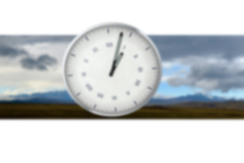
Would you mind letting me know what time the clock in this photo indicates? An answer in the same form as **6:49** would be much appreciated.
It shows **1:03**
